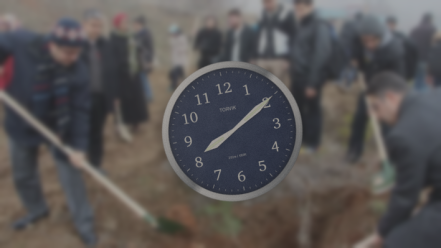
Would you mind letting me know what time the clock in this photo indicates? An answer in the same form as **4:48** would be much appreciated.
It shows **8:10**
